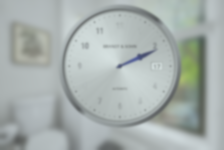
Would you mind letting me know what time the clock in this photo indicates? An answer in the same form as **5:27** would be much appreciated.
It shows **2:11**
